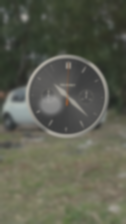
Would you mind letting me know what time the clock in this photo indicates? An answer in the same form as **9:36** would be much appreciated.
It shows **10:22**
